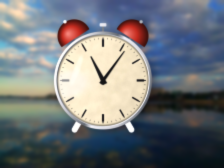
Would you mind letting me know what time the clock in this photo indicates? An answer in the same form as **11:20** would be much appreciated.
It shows **11:06**
